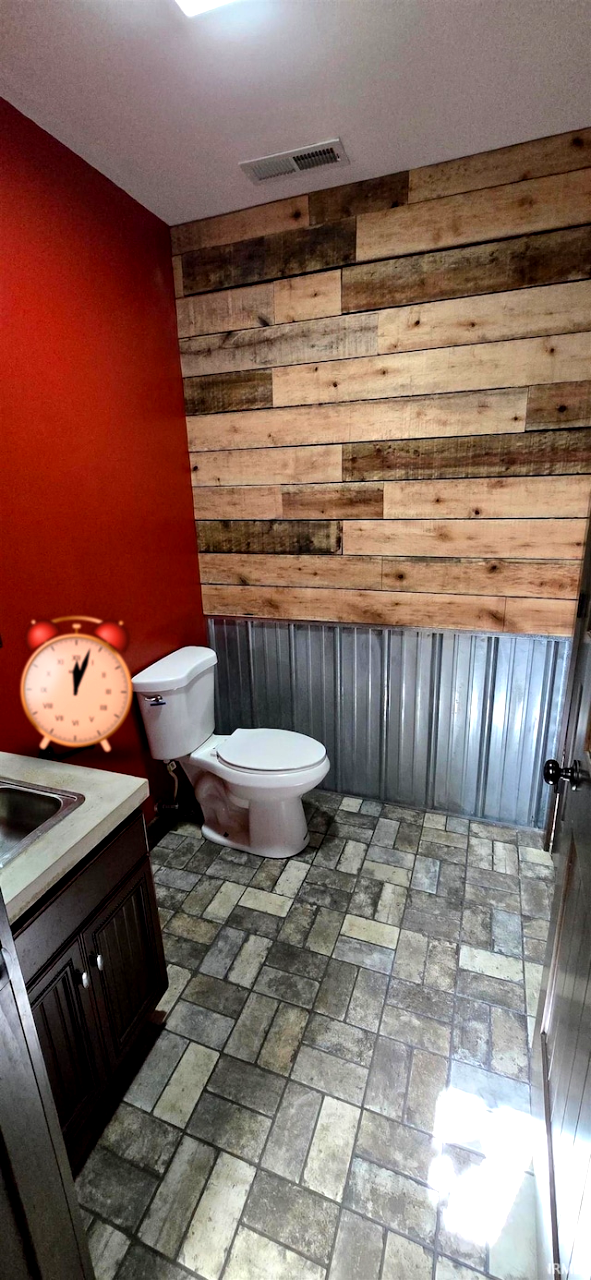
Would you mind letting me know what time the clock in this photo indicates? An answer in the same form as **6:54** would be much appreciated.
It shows **12:03**
